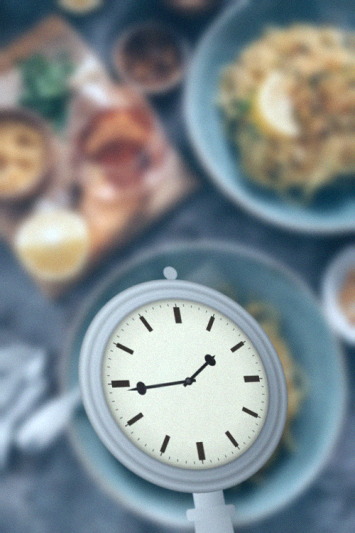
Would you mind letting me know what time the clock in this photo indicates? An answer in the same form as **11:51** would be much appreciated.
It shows **1:44**
